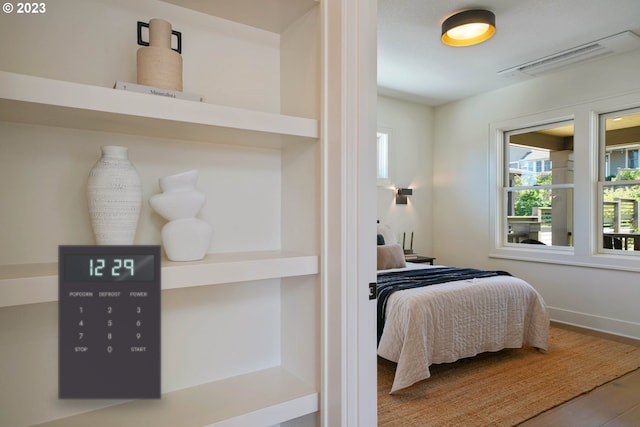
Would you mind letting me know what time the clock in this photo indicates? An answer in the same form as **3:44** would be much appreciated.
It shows **12:29**
